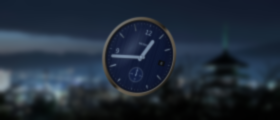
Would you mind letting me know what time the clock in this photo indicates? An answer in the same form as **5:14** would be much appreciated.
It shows **12:43**
